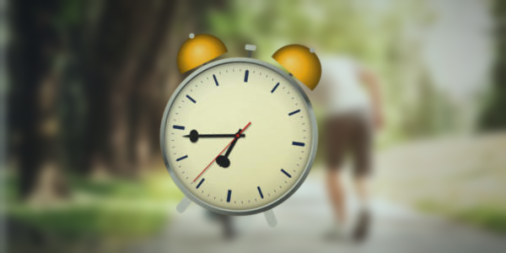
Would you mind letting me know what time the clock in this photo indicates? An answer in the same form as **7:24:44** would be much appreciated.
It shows **6:43:36**
